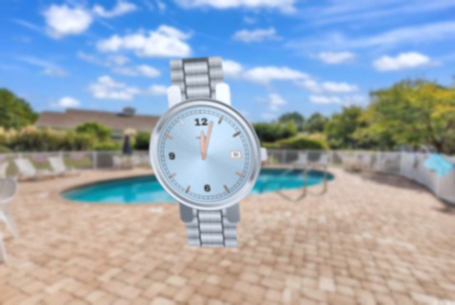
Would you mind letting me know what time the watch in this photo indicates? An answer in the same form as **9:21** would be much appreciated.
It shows **12:03**
